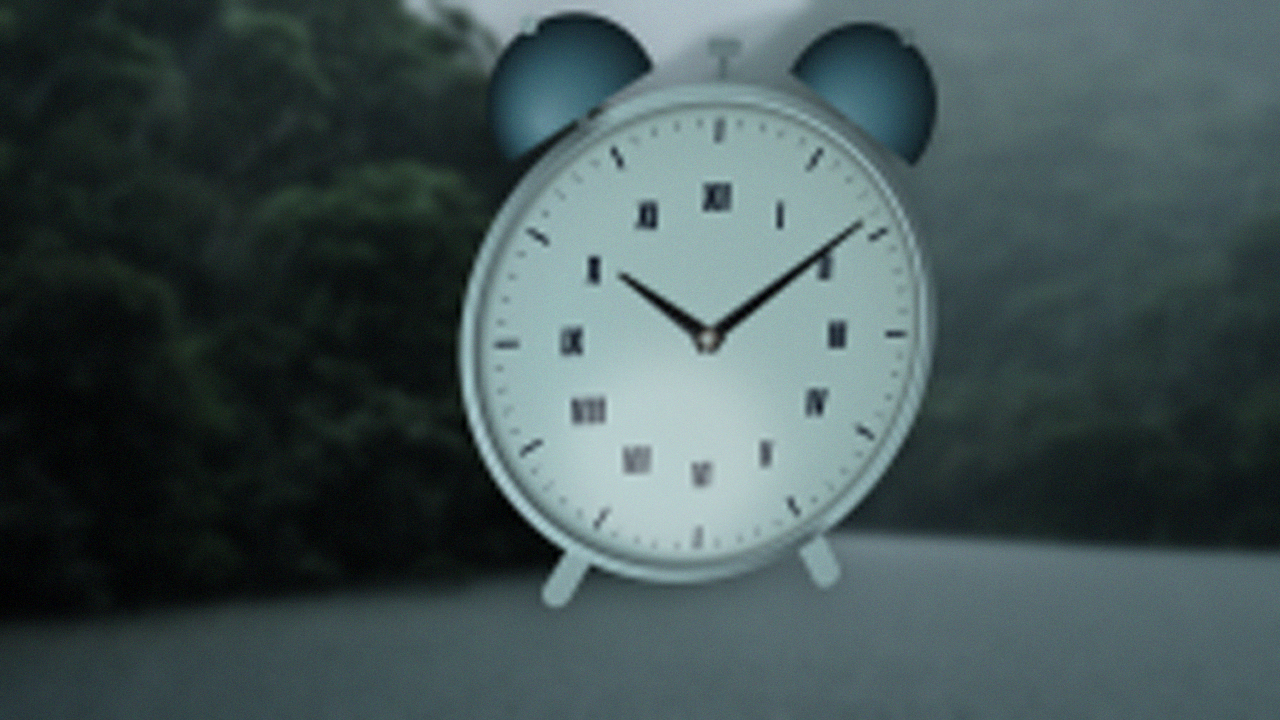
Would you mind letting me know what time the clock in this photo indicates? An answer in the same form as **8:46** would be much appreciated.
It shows **10:09**
